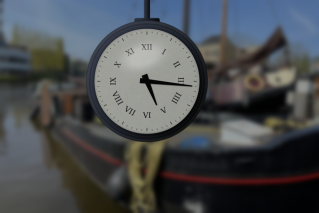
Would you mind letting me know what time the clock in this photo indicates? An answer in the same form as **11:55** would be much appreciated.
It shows **5:16**
